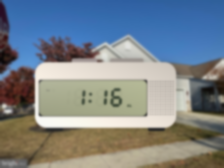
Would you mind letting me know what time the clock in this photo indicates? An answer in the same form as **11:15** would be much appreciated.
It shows **1:16**
